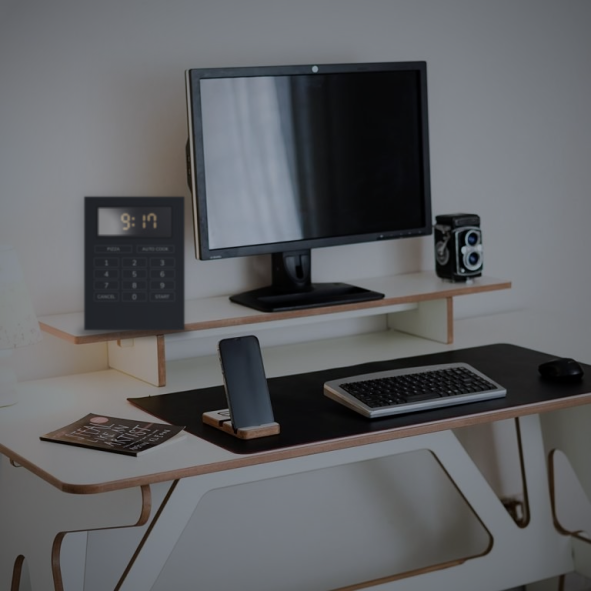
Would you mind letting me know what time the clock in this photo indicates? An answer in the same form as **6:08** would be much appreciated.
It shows **9:17**
